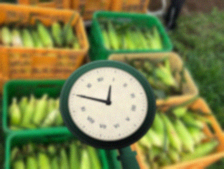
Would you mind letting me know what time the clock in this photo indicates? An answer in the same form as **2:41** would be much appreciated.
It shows **12:50**
